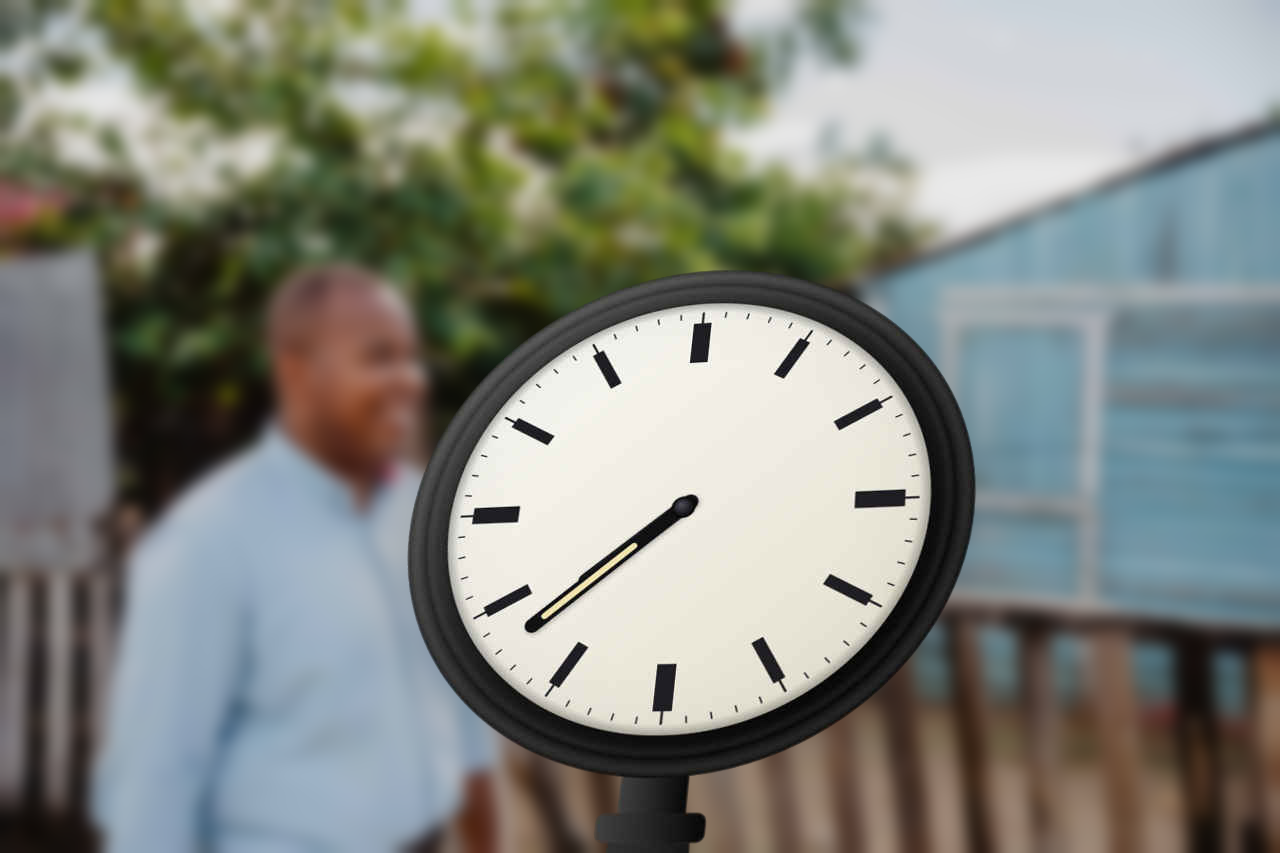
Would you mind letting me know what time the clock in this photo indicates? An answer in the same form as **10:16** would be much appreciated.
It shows **7:38**
